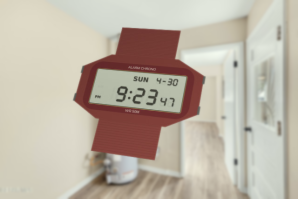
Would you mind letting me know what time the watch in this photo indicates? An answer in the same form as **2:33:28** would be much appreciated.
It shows **9:23:47**
